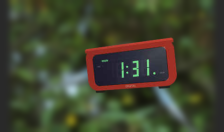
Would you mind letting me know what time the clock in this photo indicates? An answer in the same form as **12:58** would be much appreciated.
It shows **1:31**
